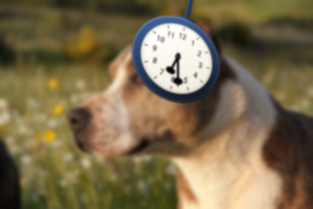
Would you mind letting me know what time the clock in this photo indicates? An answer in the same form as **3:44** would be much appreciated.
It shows **6:28**
